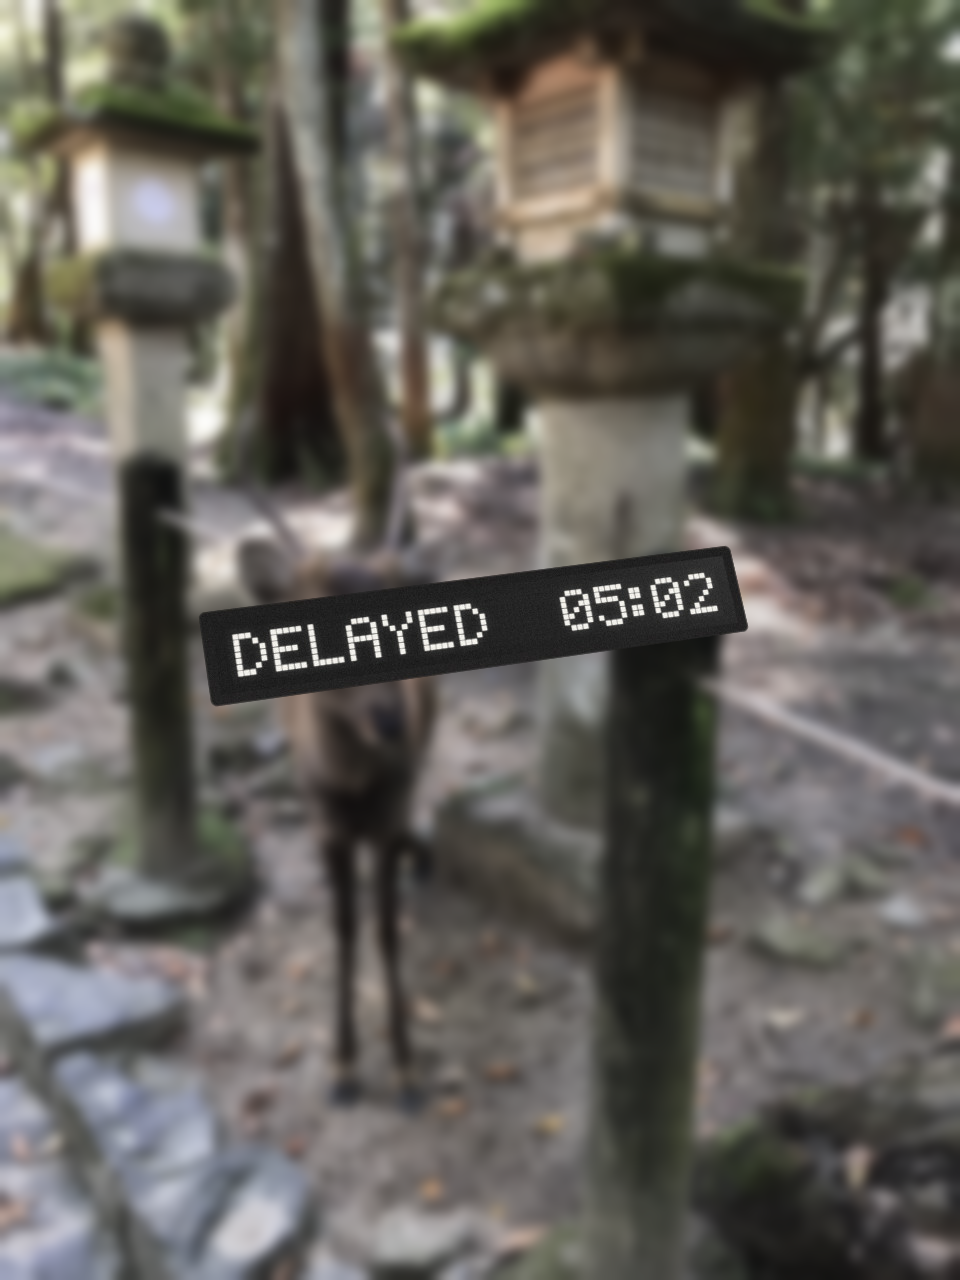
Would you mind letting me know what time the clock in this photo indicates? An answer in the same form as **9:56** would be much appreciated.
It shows **5:02**
